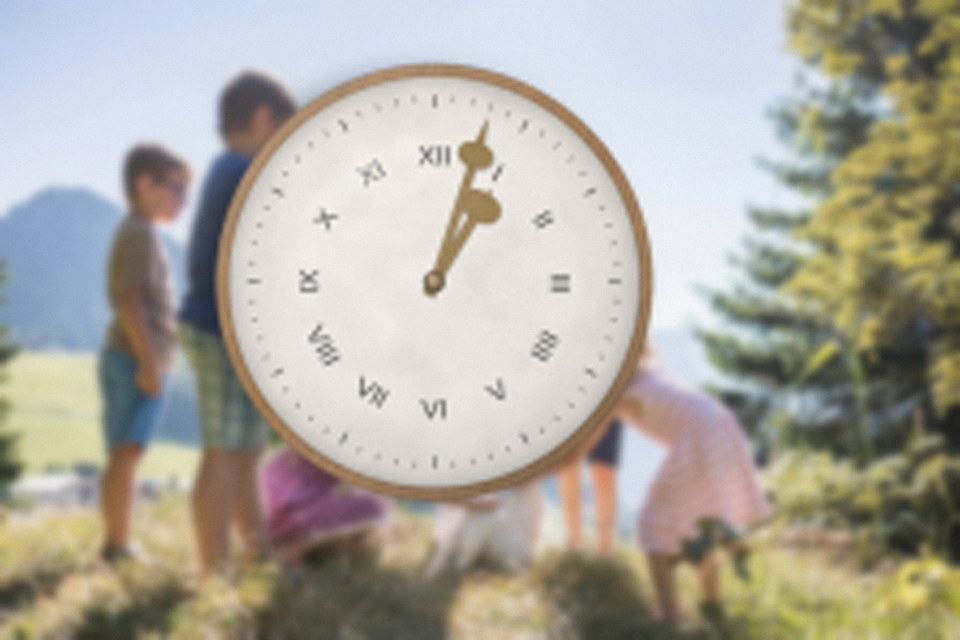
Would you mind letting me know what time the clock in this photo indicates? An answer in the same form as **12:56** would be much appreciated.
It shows **1:03**
